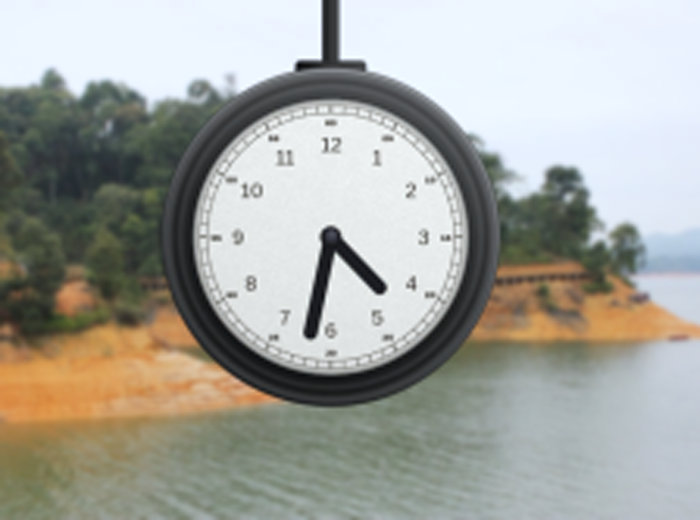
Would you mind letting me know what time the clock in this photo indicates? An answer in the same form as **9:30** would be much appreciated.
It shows **4:32**
